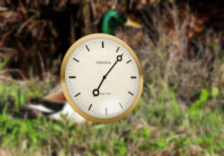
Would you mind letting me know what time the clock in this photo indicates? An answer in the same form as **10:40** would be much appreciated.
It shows **7:07**
